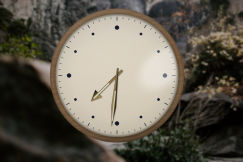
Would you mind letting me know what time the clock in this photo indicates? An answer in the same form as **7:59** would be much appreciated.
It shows **7:31**
